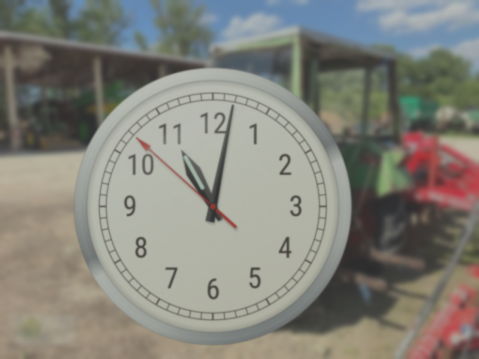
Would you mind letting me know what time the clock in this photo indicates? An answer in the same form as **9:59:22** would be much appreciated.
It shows **11:01:52**
